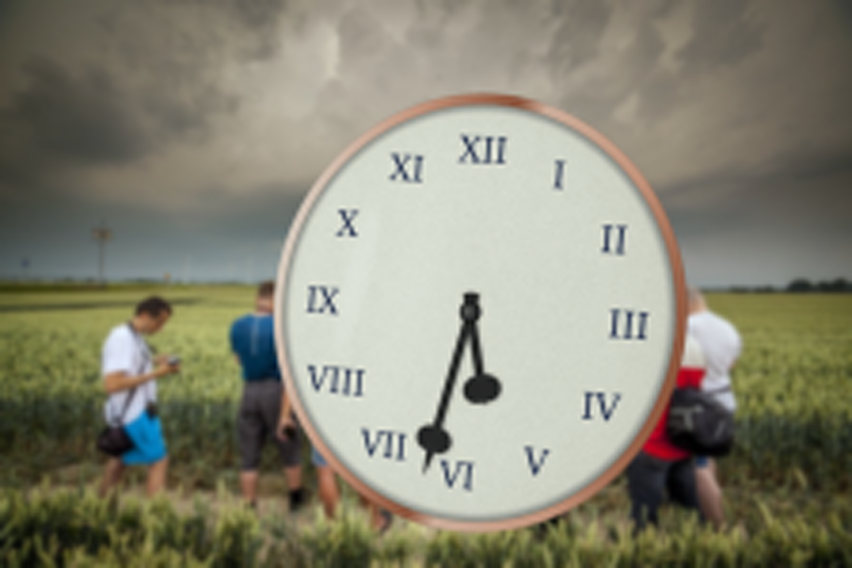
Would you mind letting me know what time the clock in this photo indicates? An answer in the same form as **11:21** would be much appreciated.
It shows **5:32**
